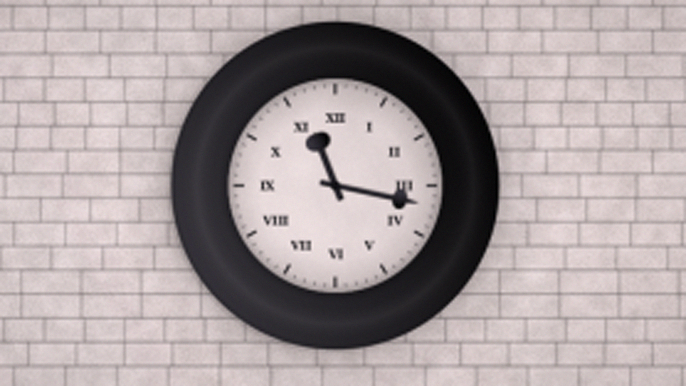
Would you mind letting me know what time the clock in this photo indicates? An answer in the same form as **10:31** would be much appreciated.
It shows **11:17**
